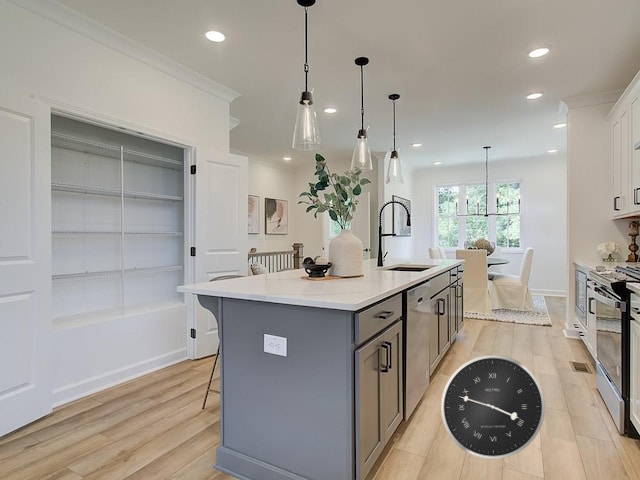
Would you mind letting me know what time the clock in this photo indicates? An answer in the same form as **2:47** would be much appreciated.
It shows **3:48**
